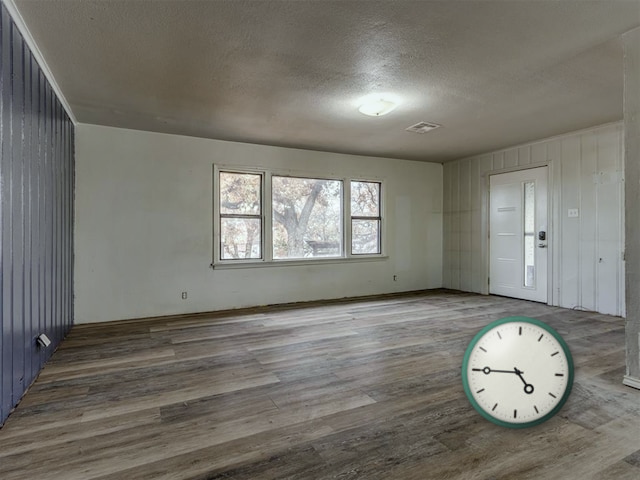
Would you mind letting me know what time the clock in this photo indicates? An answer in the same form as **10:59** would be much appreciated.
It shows **4:45**
